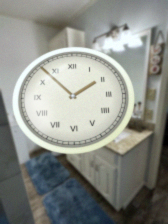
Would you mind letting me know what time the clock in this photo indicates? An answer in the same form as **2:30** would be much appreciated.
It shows **1:53**
